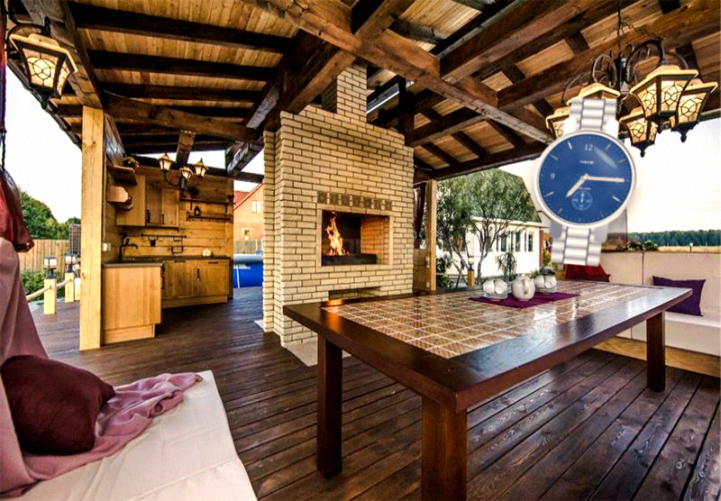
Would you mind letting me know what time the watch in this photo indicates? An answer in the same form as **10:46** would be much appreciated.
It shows **7:15**
